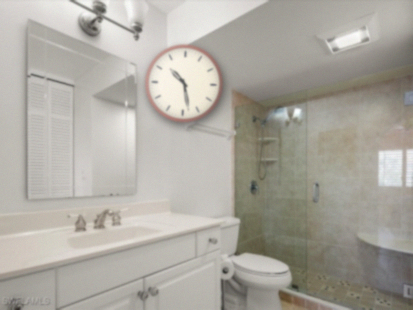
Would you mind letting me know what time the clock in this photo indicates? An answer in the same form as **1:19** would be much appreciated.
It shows **10:28**
